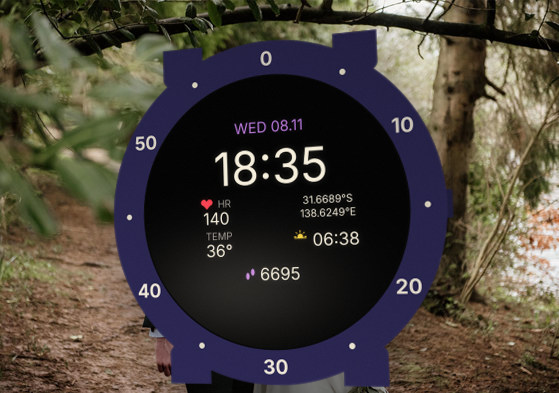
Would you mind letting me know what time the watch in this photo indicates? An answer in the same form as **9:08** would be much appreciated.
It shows **18:35**
